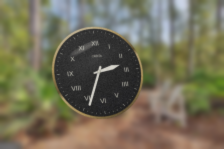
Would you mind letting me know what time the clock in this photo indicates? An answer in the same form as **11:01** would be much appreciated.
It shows **2:34**
